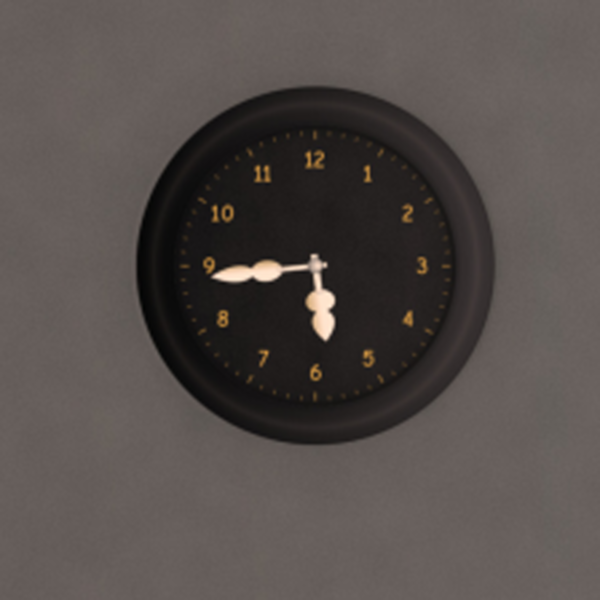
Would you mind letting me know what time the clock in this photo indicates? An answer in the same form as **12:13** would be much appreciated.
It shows **5:44**
